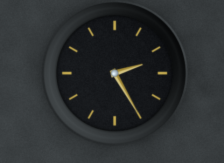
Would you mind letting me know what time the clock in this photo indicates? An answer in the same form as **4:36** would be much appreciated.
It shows **2:25**
